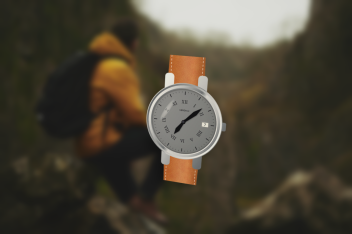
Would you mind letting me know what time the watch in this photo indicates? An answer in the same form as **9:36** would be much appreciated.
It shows **7:08**
